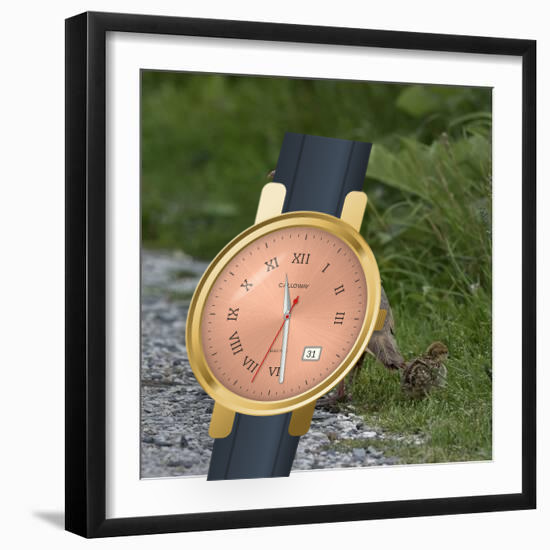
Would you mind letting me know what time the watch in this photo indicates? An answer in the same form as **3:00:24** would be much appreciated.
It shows **11:28:33**
